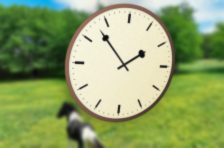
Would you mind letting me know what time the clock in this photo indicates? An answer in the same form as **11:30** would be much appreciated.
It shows **1:53**
